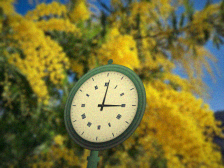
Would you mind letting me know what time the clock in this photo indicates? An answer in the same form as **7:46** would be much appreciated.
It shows **3:01**
